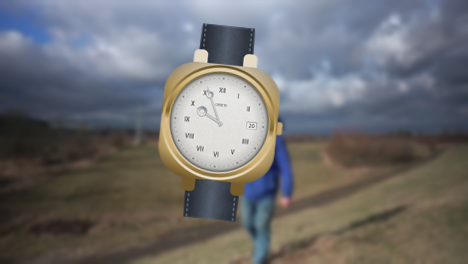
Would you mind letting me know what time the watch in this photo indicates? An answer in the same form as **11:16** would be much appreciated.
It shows **9:56**
